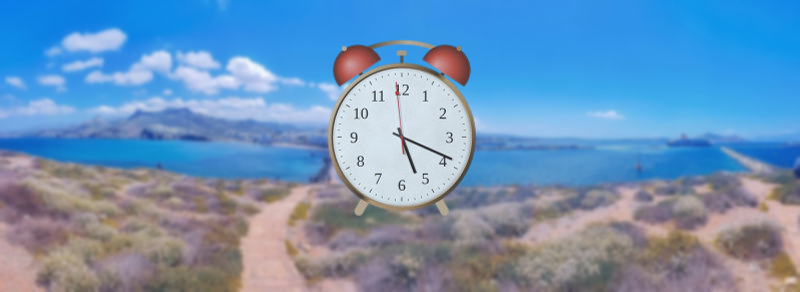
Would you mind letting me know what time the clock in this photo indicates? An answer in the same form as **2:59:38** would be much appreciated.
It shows **5:18:59**
